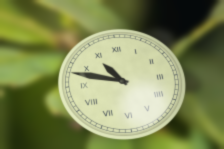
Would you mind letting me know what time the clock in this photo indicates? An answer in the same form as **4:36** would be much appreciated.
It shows **10:48**
